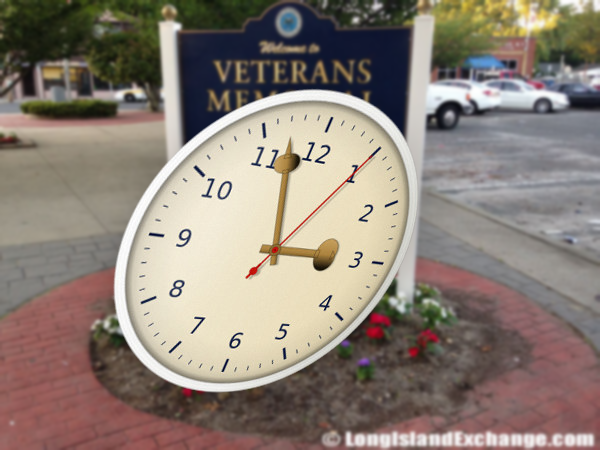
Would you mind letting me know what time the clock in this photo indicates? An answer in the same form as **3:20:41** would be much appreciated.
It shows **2:57:05**
